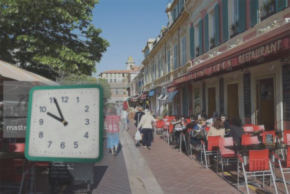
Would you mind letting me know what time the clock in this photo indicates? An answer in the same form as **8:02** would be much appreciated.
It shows **9:56**
